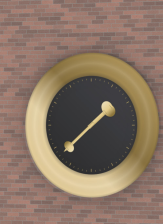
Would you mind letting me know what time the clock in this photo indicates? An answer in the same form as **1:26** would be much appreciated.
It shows **1:38**
